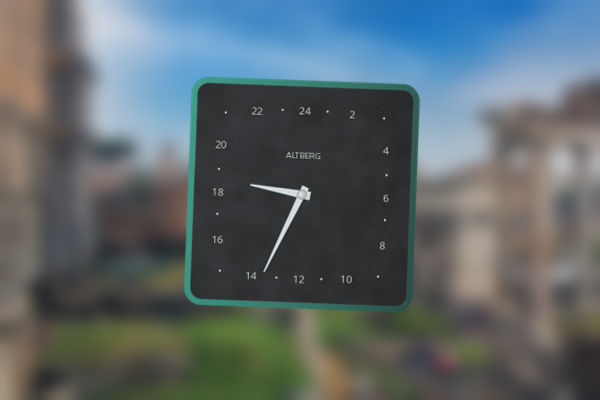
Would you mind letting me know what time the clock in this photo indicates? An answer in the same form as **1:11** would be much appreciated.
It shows **18:34**
